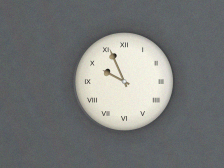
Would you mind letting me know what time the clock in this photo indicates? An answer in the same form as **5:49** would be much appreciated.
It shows **9:56**
